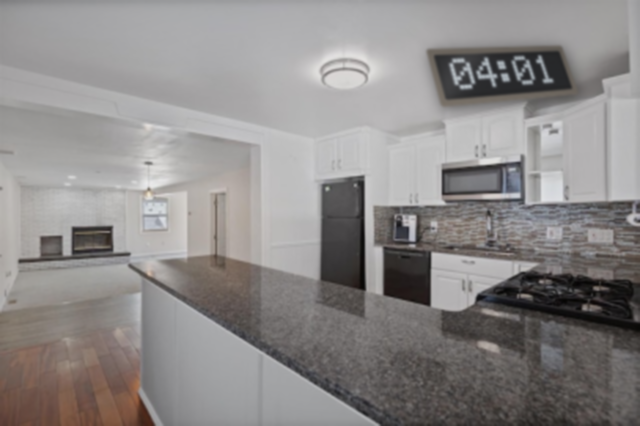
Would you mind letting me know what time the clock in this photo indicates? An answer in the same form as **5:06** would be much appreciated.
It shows **4:01**
